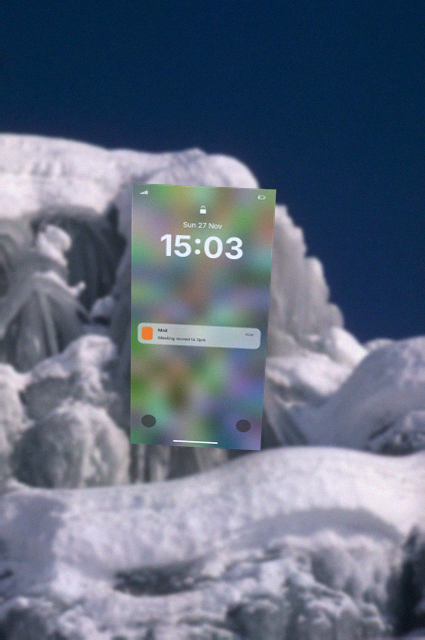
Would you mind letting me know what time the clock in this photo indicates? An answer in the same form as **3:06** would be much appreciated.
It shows **15:03**
